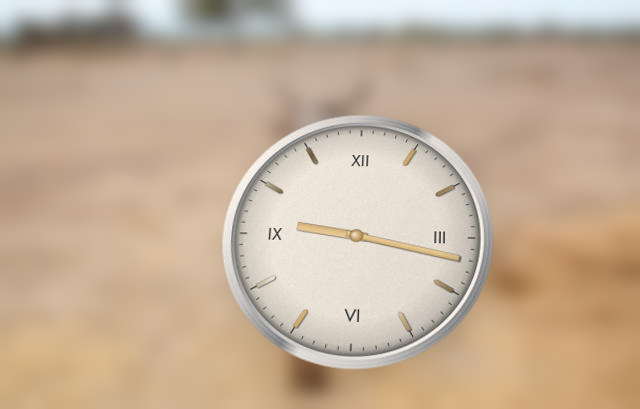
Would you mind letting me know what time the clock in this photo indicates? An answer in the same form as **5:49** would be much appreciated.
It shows **9:17**
